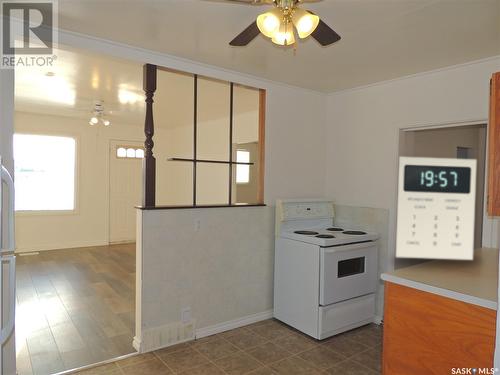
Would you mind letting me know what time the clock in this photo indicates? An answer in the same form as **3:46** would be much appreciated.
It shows **19:57**
